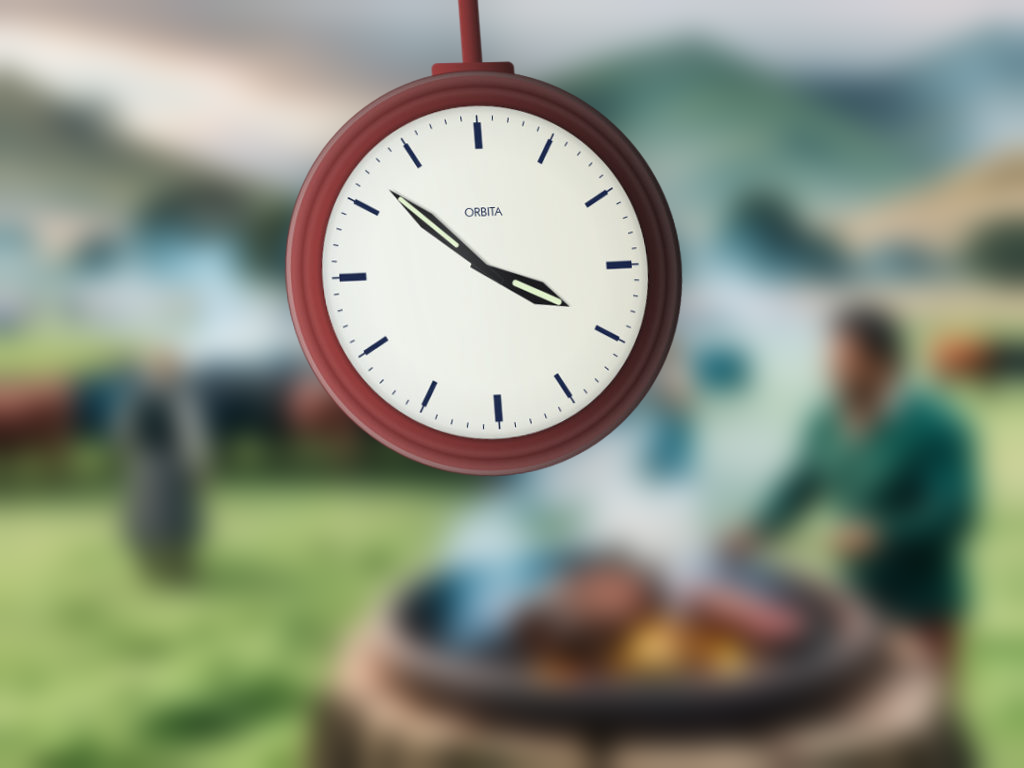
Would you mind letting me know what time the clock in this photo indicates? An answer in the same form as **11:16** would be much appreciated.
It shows **3:52**
